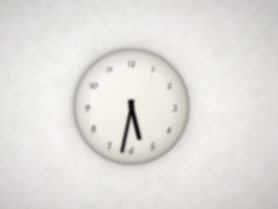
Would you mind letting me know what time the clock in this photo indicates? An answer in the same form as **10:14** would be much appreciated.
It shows **5:32**
